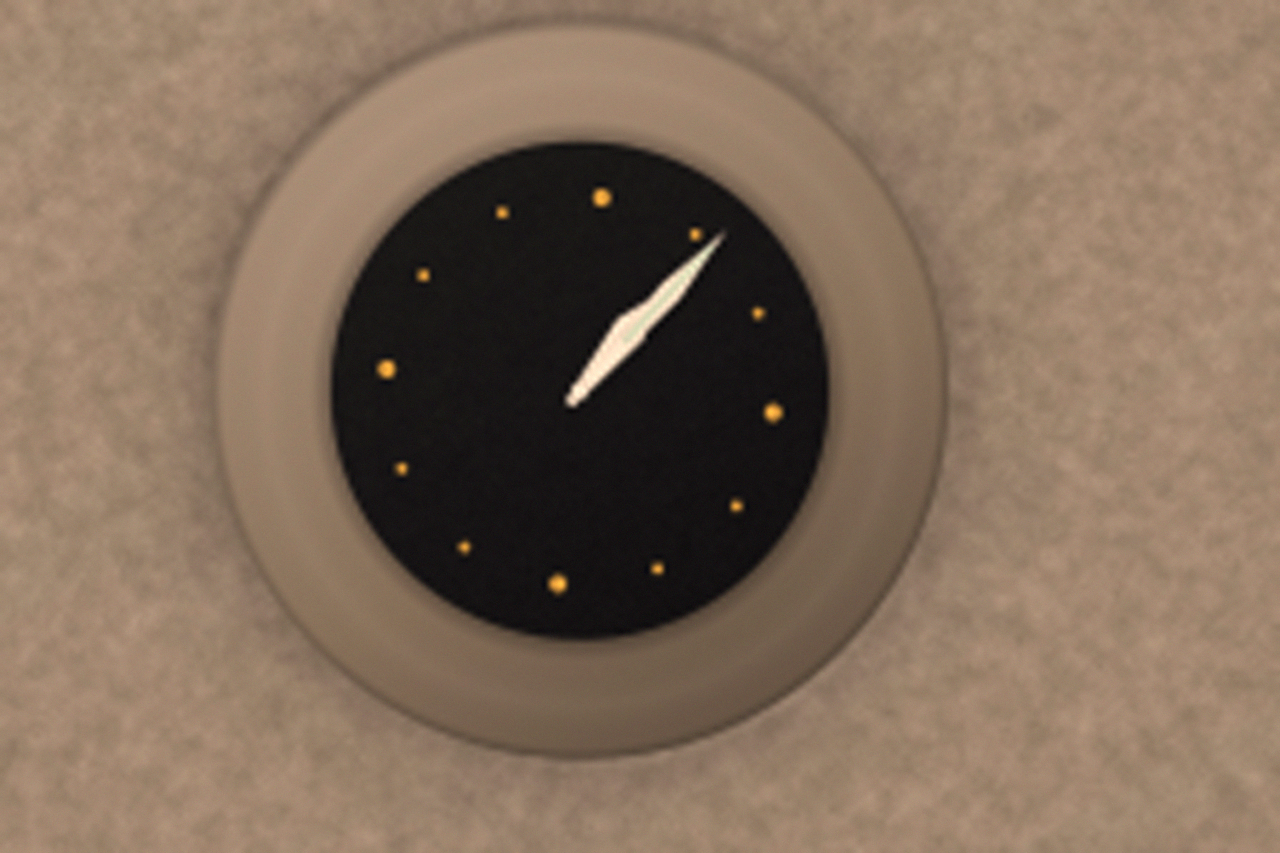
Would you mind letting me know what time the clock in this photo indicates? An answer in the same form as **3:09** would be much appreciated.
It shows **1:06**
